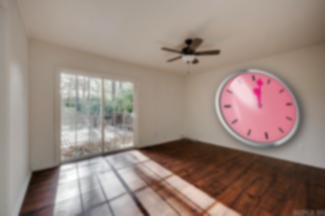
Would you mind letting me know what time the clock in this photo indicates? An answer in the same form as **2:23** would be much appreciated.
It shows **12:02**
